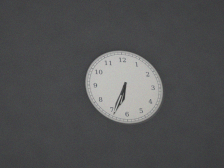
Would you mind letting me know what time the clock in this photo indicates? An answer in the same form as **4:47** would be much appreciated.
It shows **6:34**
